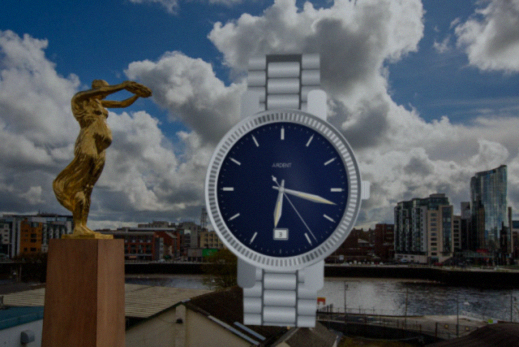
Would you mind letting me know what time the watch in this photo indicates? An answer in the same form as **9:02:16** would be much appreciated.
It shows **6:17:24**
